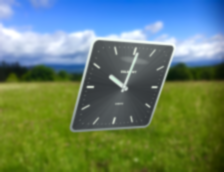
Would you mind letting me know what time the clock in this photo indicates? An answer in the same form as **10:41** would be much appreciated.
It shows **10:01**
